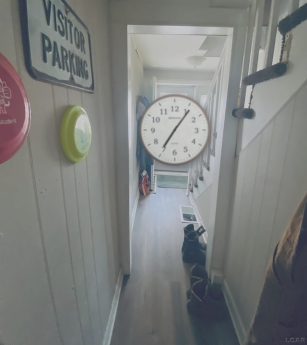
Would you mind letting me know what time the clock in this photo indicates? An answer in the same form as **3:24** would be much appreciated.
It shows **7:06**
